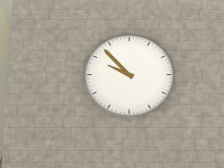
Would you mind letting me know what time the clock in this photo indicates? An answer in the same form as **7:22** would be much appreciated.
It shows **9:53**
